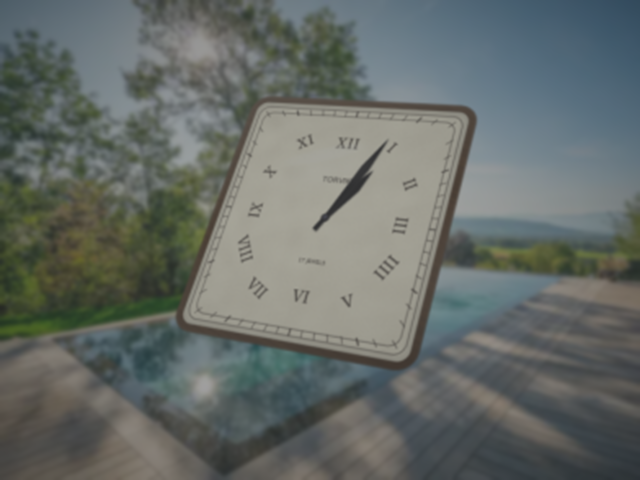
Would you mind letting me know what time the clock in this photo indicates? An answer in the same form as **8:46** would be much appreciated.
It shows **1:04**
